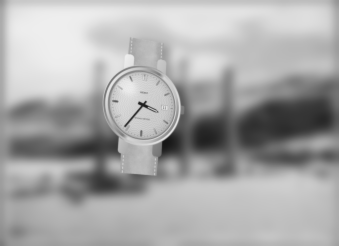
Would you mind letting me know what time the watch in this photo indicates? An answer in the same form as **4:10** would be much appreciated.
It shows **3:36**
